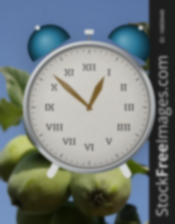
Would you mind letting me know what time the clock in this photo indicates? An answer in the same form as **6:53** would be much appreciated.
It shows **12:52**
